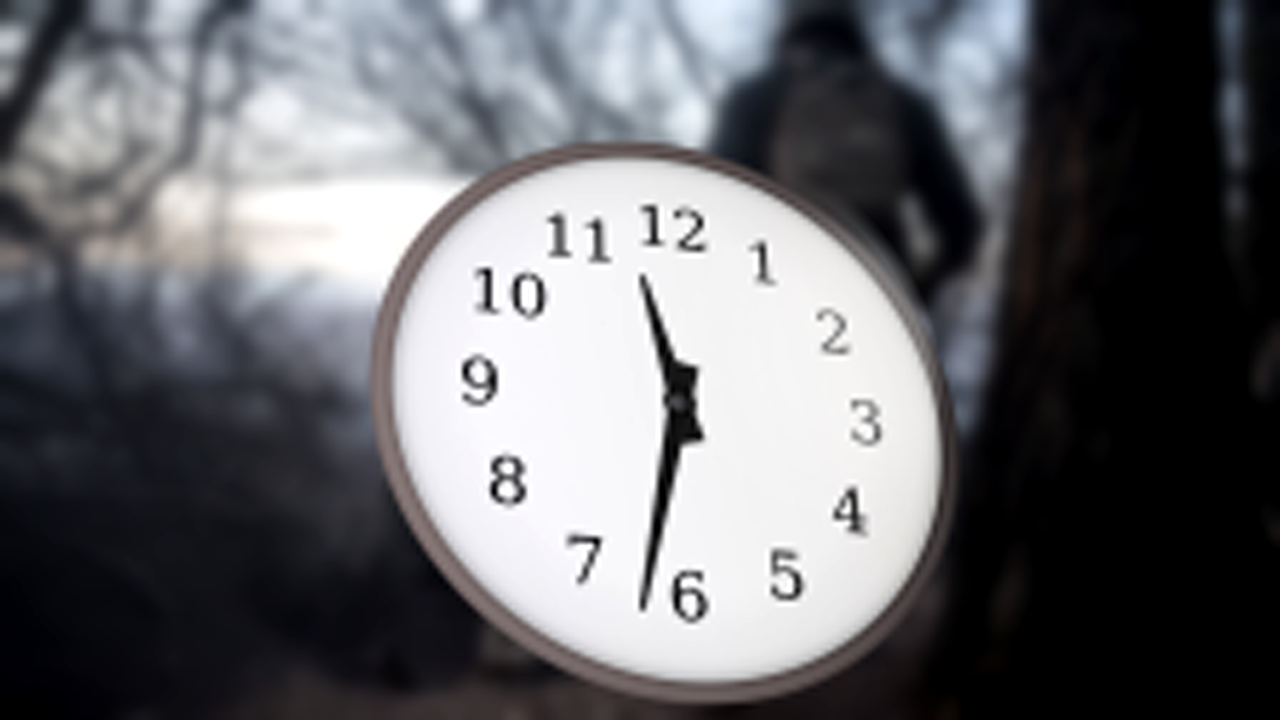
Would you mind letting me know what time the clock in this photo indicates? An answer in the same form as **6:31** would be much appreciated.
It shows **11:32**
